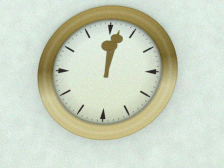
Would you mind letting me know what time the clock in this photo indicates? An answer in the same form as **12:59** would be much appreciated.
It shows **12:02**
